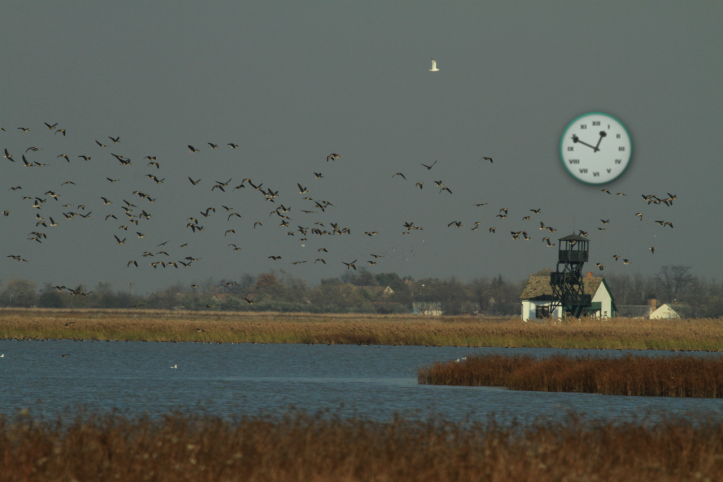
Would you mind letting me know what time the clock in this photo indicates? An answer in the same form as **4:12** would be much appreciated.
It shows **12:49**
